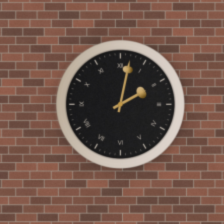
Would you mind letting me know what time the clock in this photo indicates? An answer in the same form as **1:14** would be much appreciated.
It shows **2:02**
